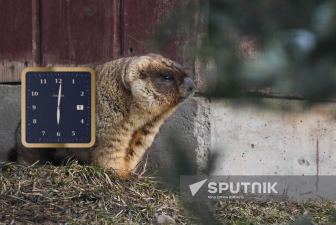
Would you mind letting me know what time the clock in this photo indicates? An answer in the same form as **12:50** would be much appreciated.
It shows **6:01**
